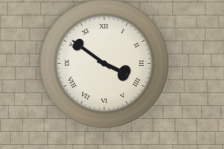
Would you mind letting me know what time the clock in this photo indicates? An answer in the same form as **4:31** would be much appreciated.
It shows **3:51**
